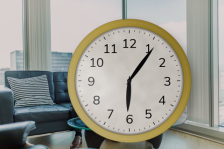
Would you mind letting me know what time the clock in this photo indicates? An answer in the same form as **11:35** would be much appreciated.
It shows **6:06**
